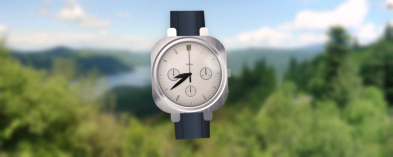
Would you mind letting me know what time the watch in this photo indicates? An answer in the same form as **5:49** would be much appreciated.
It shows **8:39**
